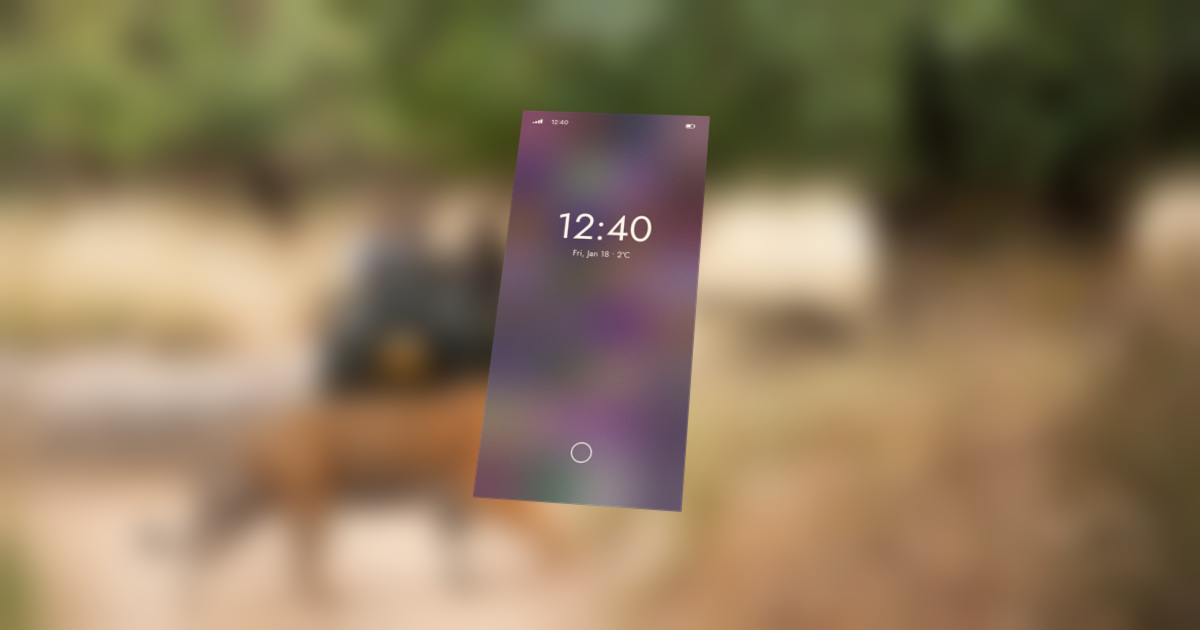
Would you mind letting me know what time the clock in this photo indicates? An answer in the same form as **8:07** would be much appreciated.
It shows **12:40**
